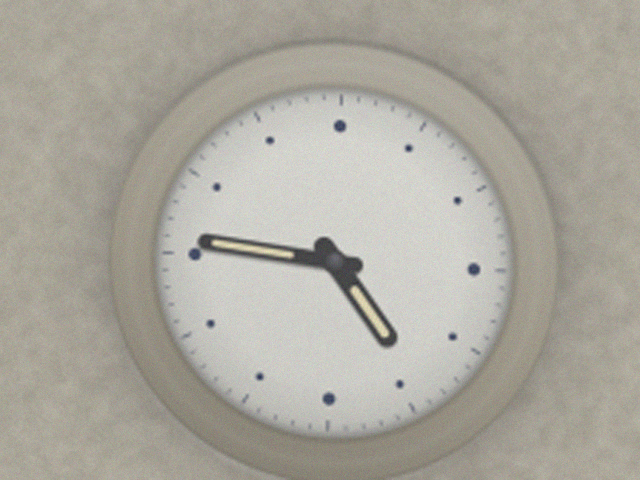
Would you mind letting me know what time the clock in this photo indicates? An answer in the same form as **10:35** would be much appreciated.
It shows **4:46**
